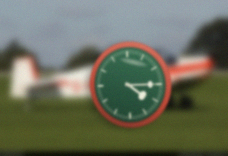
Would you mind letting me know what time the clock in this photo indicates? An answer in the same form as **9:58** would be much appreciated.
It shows **4:15**
